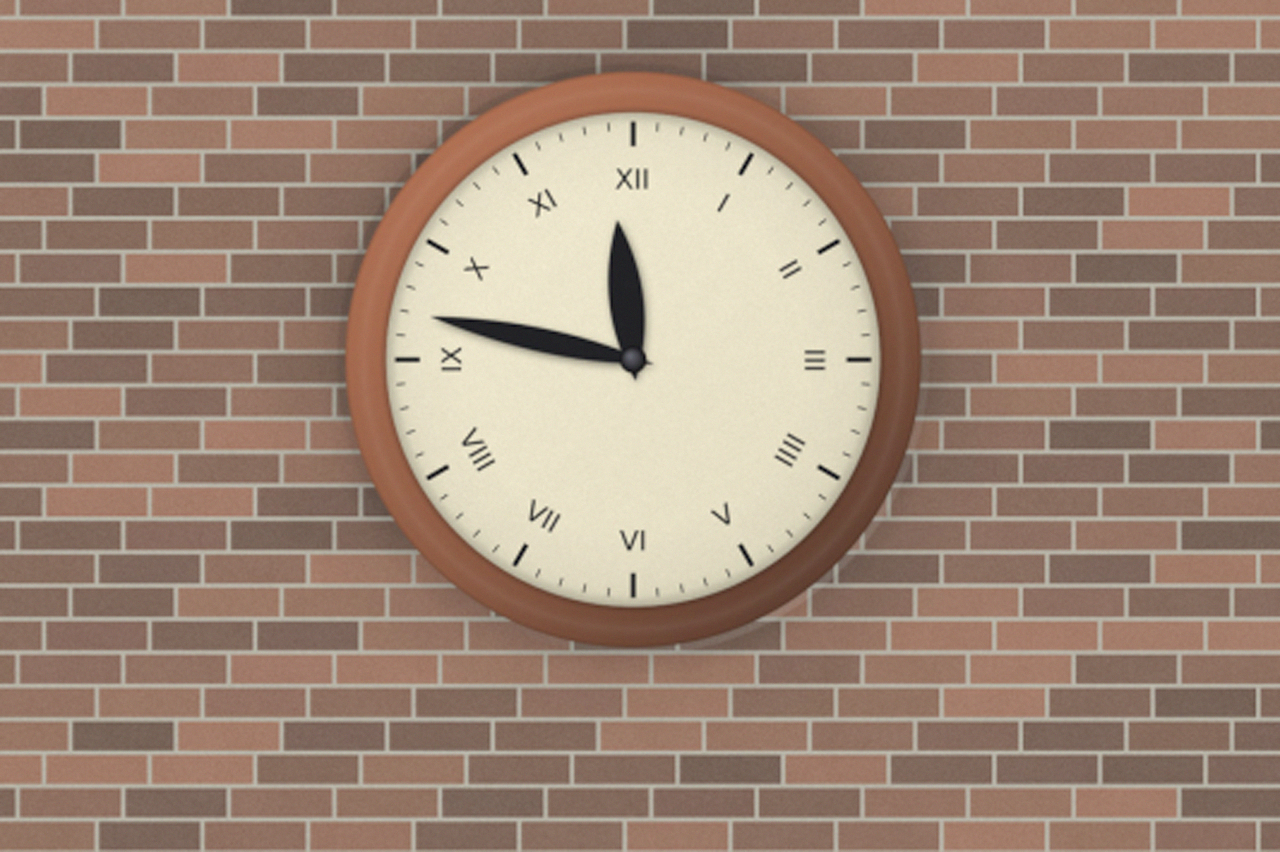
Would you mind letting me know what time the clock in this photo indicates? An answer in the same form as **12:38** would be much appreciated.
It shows **11:47**
